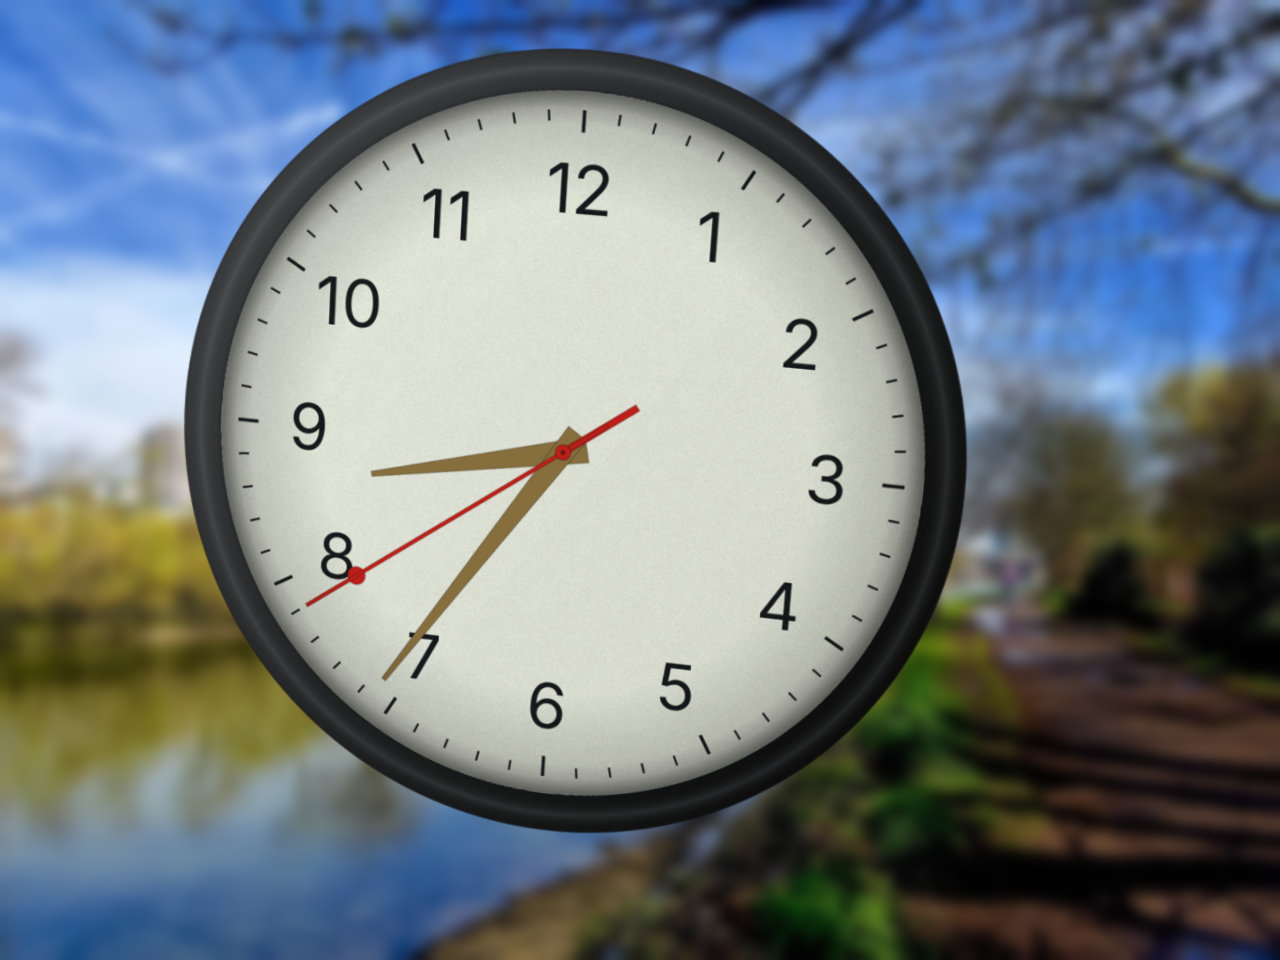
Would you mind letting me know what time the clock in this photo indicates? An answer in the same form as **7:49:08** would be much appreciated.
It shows **8:35:39**
